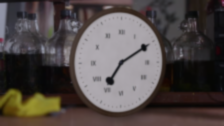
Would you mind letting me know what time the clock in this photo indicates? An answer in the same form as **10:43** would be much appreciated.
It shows **7:10**
